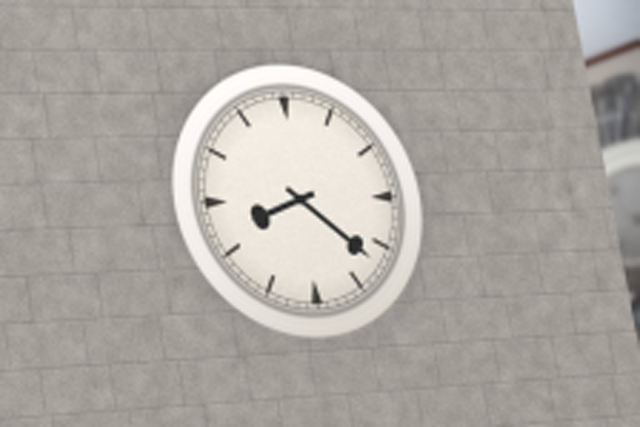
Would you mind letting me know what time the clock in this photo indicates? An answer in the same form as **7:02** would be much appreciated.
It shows **8:22**
